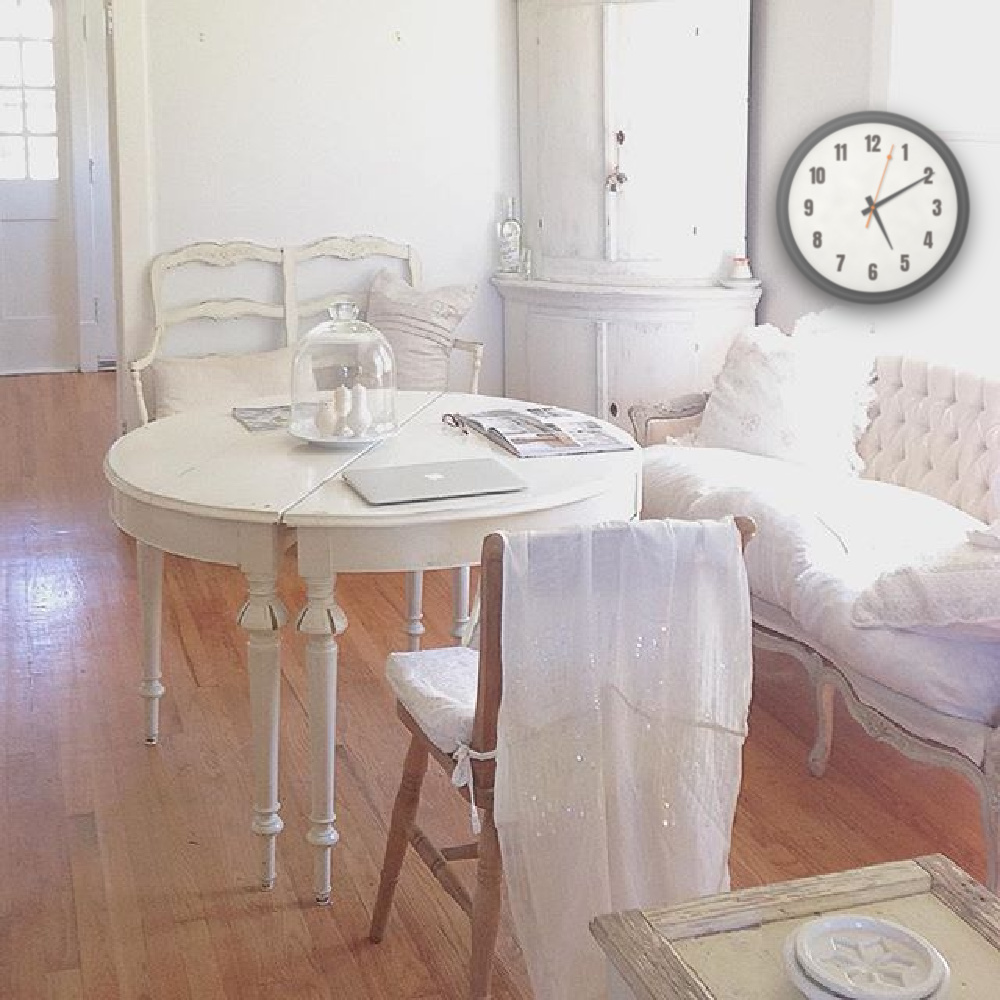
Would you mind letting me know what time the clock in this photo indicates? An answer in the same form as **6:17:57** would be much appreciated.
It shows **5:10:03**
